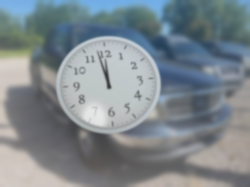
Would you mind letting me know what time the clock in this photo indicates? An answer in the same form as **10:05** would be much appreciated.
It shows **11:58**
